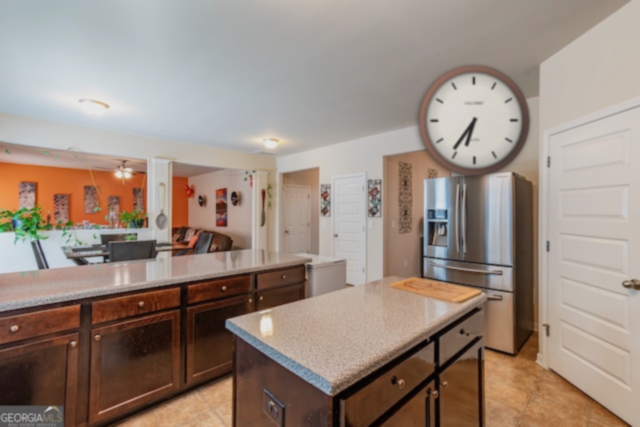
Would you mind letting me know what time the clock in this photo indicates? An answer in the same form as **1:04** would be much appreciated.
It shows **6:36**
